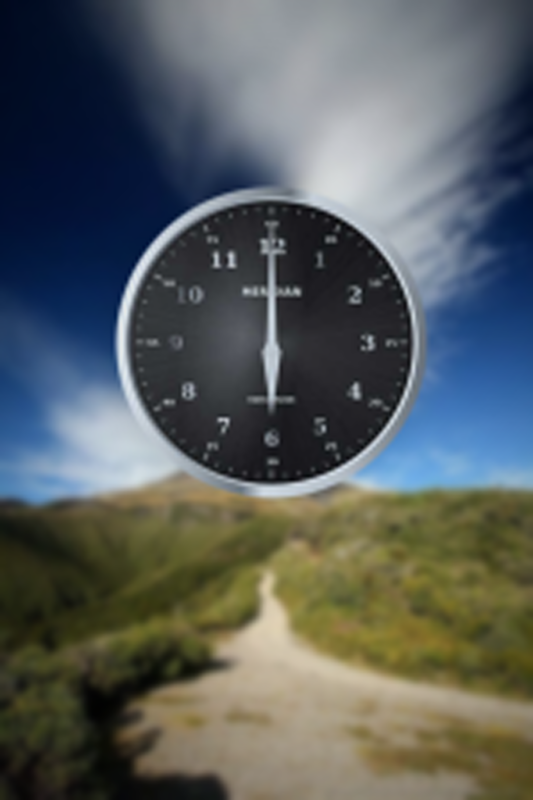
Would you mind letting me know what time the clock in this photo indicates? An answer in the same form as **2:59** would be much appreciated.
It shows **6:00**
